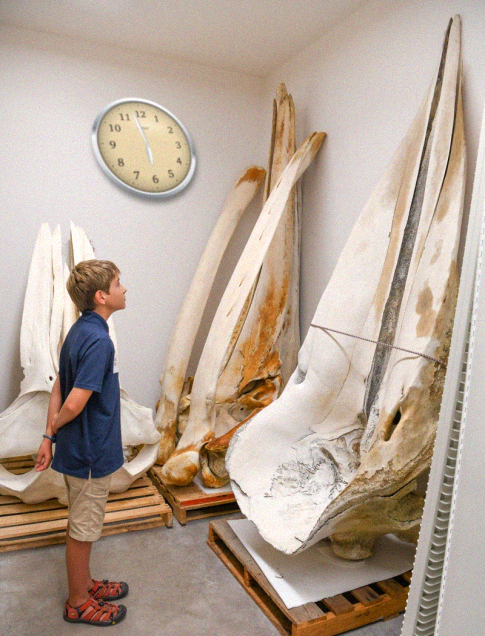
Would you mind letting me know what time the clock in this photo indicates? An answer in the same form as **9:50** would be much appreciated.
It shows **5:58**
